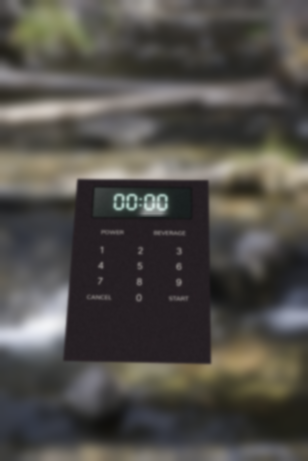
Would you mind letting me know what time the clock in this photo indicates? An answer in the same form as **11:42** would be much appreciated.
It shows **0:00**
